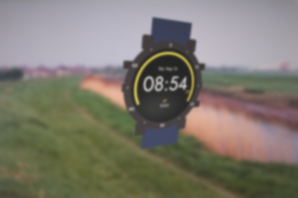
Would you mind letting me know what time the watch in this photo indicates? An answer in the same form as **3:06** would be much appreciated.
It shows **8:54**
